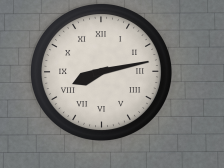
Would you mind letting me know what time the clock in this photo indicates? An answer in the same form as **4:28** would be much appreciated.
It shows **8:13**
